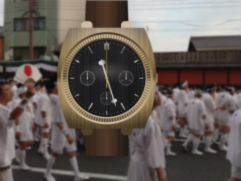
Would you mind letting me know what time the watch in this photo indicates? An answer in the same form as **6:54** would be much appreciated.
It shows **11:27**
